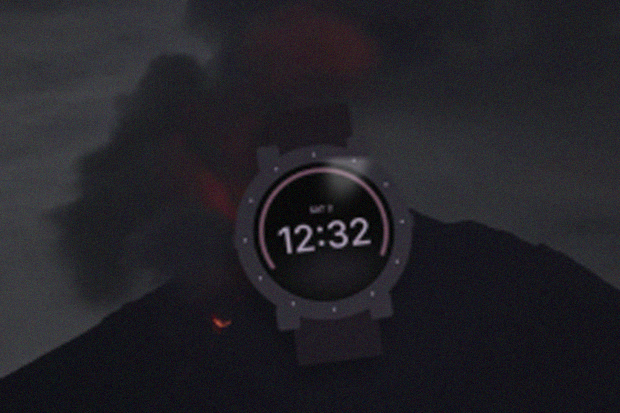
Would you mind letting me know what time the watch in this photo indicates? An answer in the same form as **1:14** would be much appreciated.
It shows **12:32**
